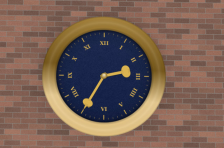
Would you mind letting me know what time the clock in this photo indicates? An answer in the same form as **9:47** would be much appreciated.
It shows **2:35**
